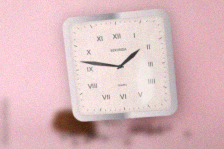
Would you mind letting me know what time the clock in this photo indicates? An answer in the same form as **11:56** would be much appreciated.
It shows **1:47**
